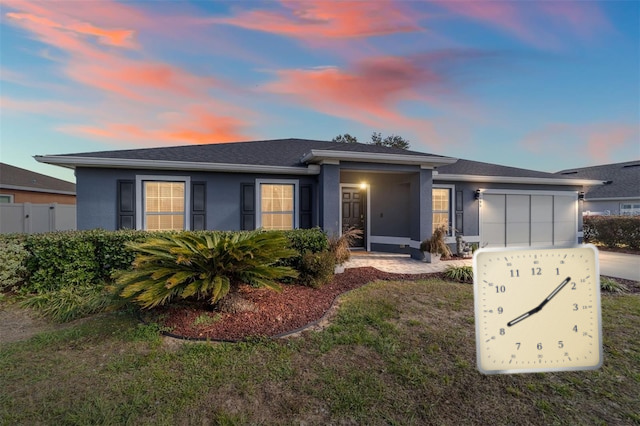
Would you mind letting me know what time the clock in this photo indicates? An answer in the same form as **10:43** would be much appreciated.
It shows **8:08**
